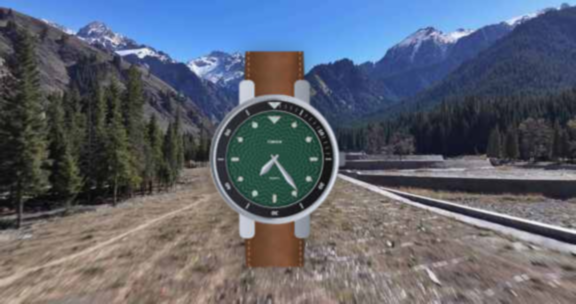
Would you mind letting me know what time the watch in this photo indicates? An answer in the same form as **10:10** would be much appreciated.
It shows **7:24**
